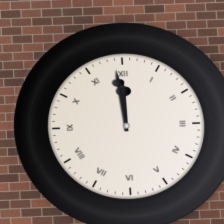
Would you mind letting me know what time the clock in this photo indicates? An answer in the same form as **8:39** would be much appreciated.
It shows **11:59**
